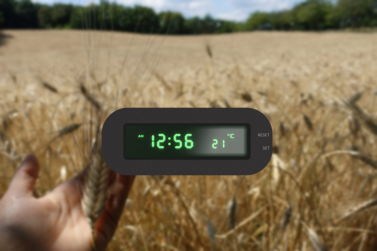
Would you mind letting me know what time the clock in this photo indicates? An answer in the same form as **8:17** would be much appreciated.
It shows **12:56**
